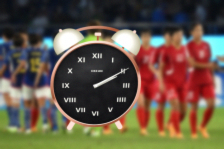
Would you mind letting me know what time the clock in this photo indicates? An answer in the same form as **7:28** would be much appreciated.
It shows **2:10**
